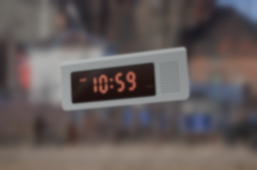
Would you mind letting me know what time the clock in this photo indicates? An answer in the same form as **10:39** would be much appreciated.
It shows **10:59**
